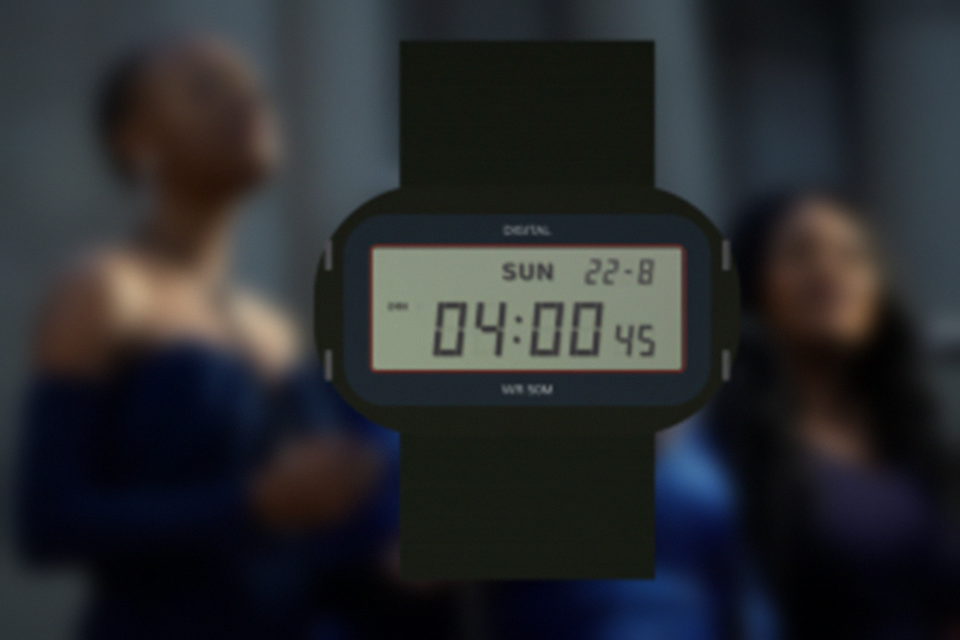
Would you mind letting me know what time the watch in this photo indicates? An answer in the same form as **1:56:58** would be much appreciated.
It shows **4:00:45**
